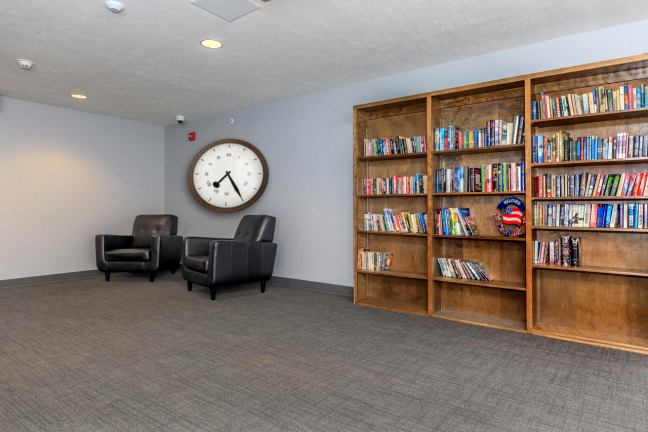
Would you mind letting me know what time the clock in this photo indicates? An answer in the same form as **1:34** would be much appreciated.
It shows **7:25**
